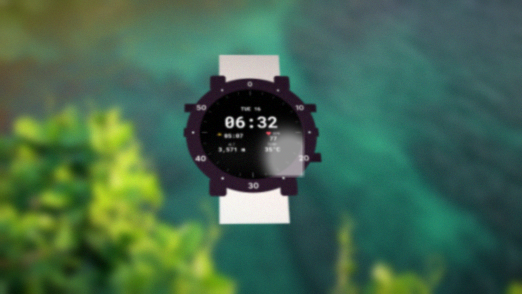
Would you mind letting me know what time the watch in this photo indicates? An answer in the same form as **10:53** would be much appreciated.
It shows **6:32**
